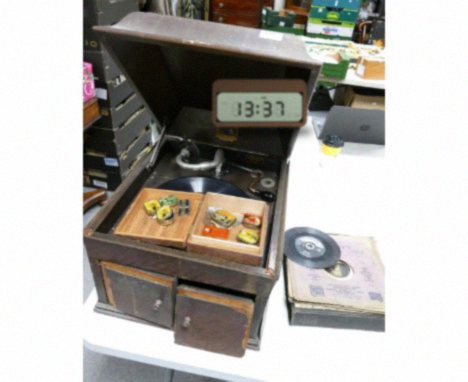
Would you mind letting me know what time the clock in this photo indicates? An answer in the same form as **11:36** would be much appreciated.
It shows **13:37**
